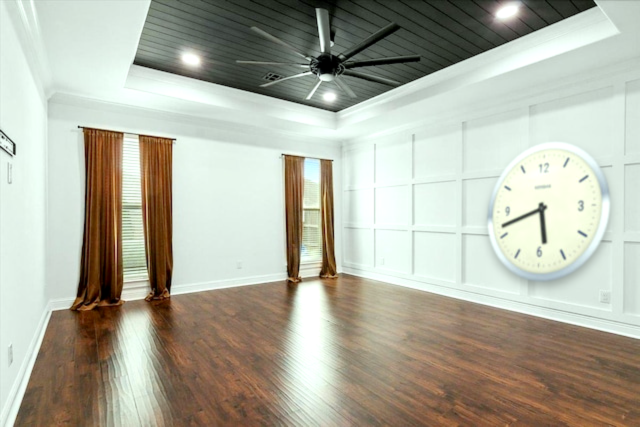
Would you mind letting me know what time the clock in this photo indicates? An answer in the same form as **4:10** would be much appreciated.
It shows **5:42**
